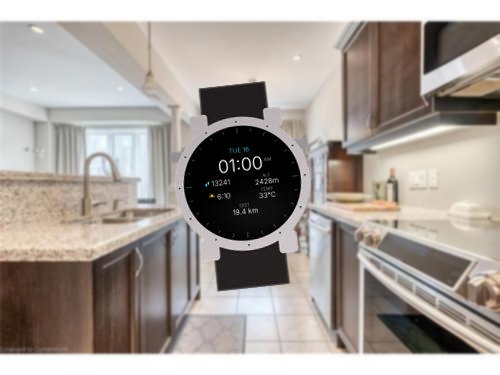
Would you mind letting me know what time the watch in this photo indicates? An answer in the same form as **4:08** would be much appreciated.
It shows **1:00**
